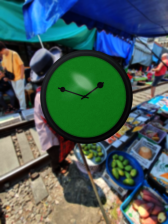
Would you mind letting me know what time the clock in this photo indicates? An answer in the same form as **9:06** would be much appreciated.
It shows **1:48**
